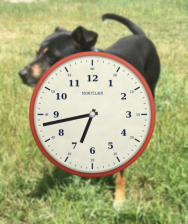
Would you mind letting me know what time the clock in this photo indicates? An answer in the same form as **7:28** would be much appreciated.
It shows **6:43**
